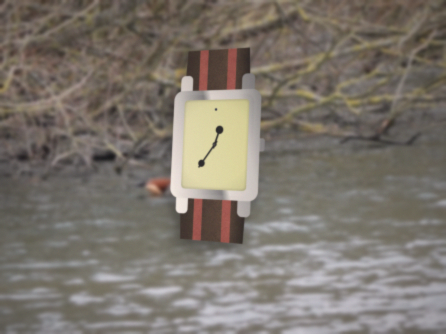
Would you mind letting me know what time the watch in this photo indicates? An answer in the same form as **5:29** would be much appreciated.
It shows **12:36**
